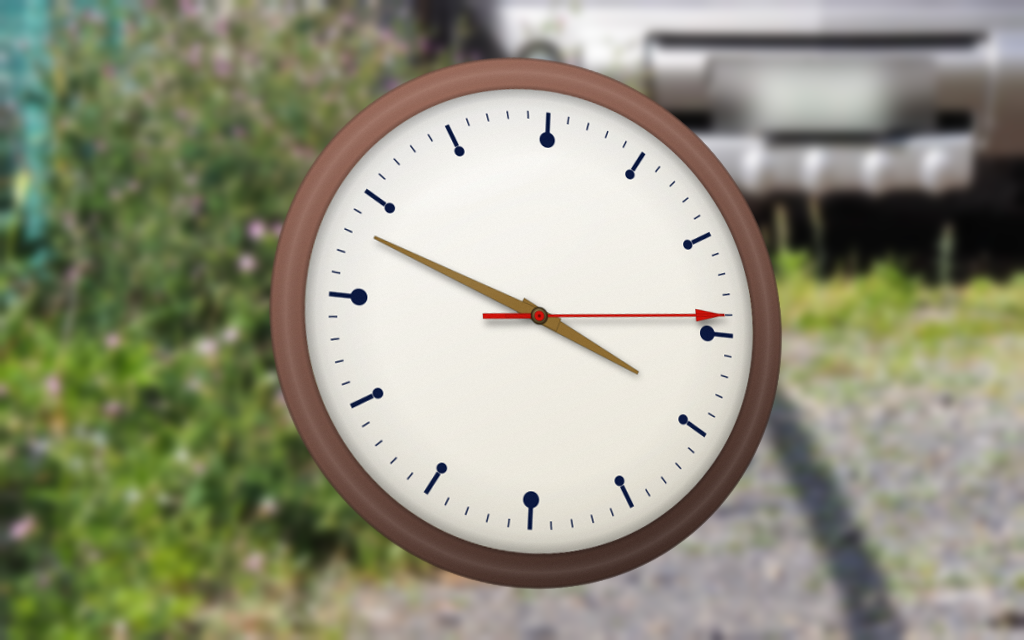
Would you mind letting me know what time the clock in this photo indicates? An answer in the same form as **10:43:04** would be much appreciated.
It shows **3:48:14**
